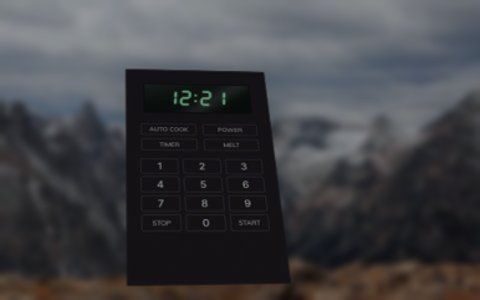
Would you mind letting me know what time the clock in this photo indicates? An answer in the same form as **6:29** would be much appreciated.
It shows **12:21**
